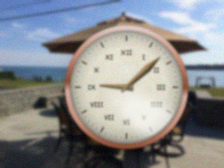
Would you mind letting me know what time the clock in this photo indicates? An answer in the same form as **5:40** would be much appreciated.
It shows **9:08**
